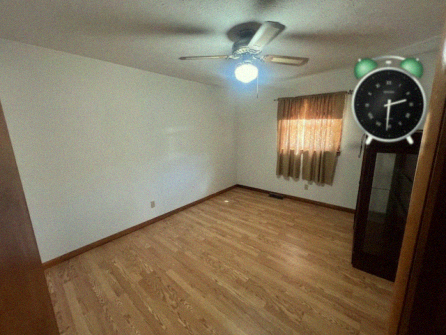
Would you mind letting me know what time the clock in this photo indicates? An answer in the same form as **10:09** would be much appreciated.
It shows **2:31**
